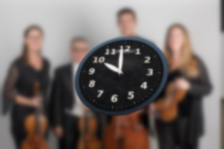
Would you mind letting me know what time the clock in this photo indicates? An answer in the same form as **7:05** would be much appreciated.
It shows **9:59**
